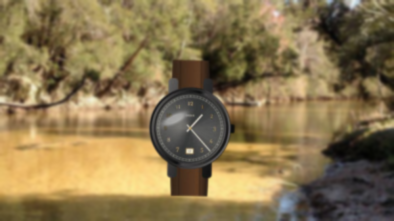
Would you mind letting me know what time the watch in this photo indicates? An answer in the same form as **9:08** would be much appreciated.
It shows **1:23**
